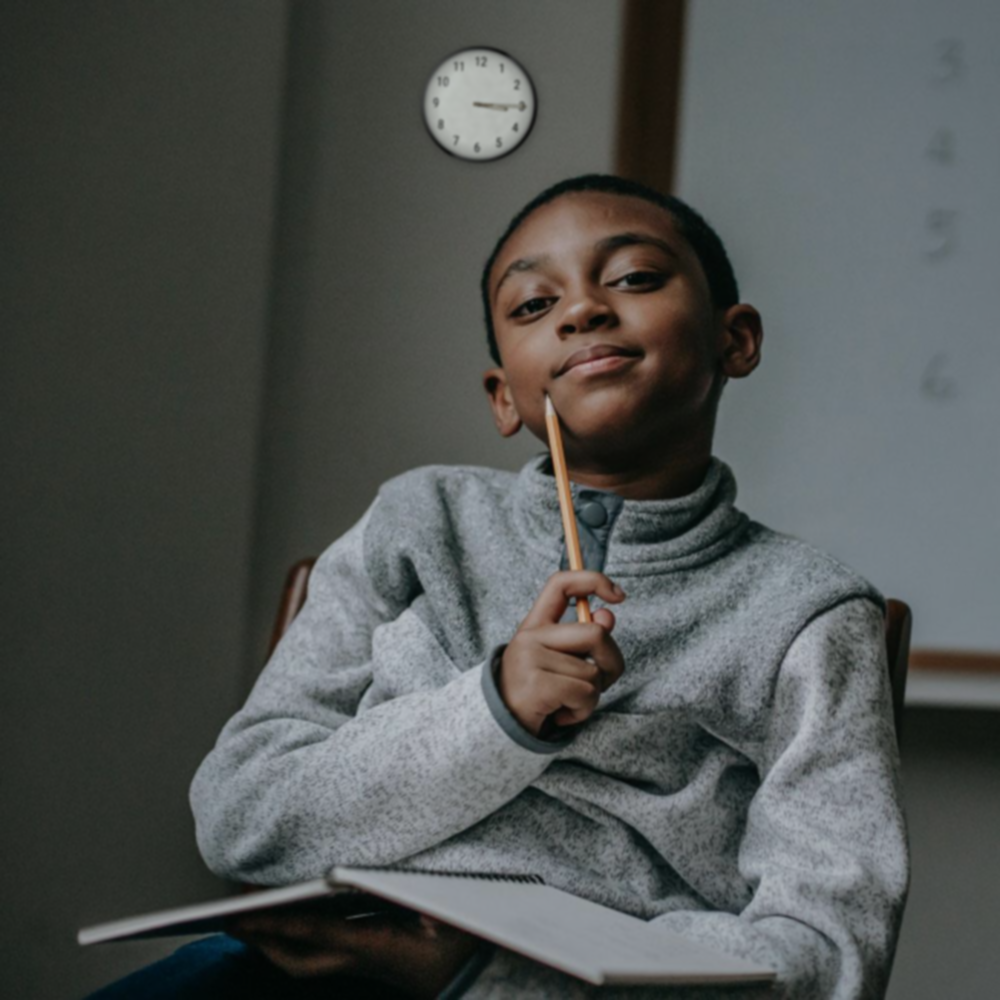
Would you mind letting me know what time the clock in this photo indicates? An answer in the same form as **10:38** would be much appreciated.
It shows **3:15**
